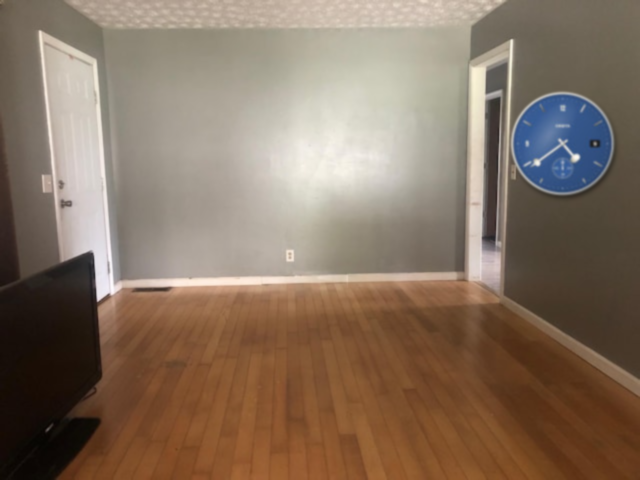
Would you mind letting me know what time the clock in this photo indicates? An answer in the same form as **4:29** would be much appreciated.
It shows **4:39**
